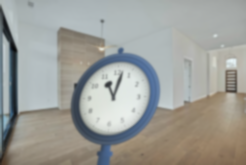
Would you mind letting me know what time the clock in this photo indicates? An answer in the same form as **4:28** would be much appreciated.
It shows **11:02**
